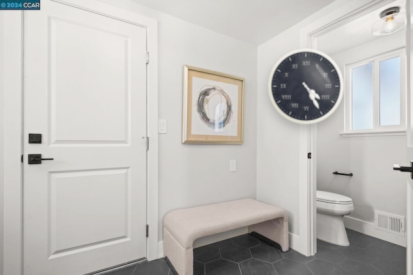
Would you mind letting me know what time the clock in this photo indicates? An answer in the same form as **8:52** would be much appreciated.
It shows **4:25**
